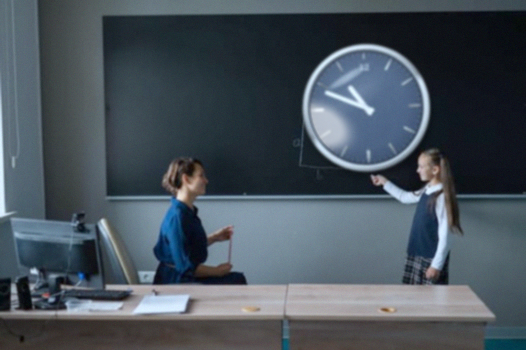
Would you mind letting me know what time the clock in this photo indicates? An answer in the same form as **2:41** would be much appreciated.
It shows **10:49**
